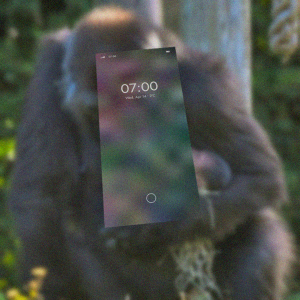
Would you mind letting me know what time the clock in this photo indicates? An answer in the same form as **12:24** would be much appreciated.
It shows **7:00**
